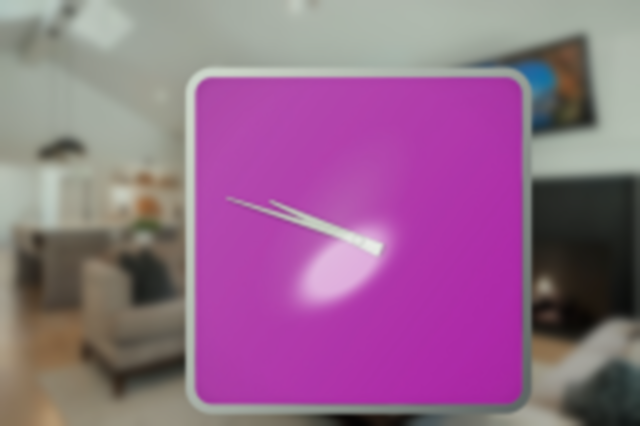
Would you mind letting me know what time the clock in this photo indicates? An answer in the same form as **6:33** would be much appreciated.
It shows **9:48**
